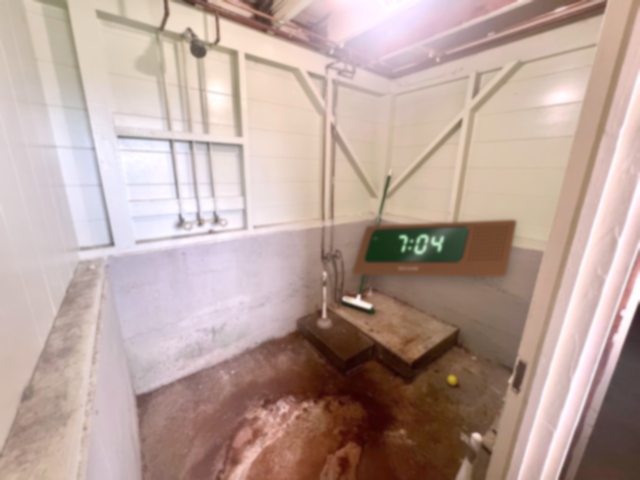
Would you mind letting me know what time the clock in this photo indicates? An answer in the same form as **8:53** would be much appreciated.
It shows **7:04**
